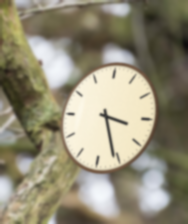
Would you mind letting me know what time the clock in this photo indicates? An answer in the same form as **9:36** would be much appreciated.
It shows **3:26**
